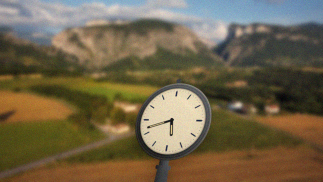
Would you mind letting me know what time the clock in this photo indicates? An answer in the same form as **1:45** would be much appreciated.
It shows **5:42**
